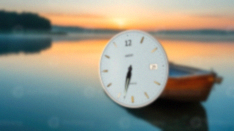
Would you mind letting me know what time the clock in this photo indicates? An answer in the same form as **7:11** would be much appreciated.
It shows **6:33**
